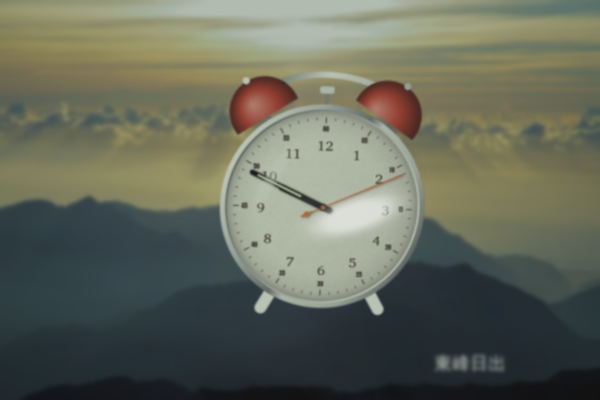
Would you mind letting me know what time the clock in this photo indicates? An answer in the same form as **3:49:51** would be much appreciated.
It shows **9:49:11**
